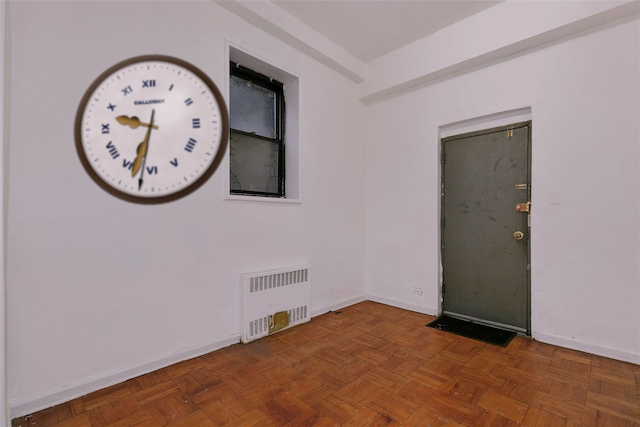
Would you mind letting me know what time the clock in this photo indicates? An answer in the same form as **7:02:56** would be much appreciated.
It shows **9:33:32**
